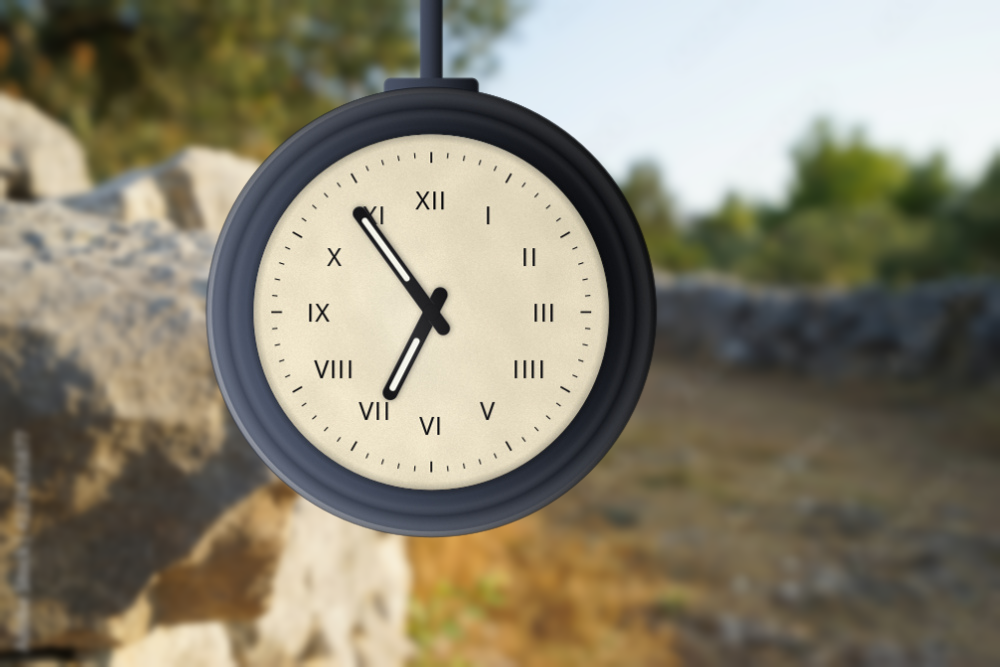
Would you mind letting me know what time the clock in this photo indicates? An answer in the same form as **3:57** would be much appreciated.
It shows **6:54**
